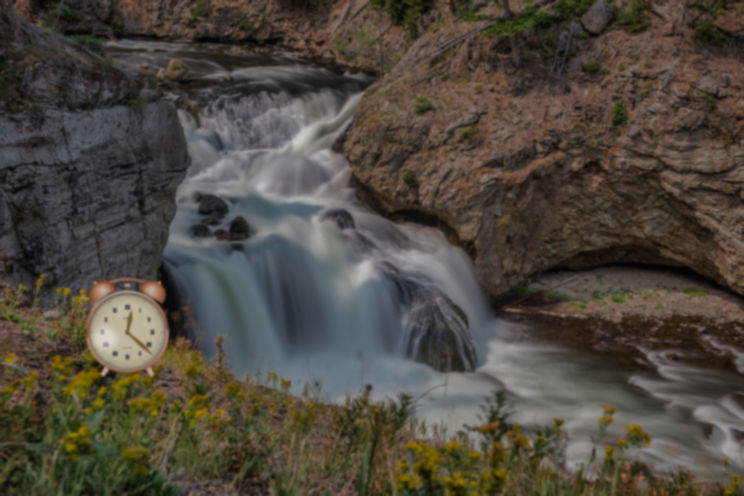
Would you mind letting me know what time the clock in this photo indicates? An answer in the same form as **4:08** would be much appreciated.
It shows **12:22**
